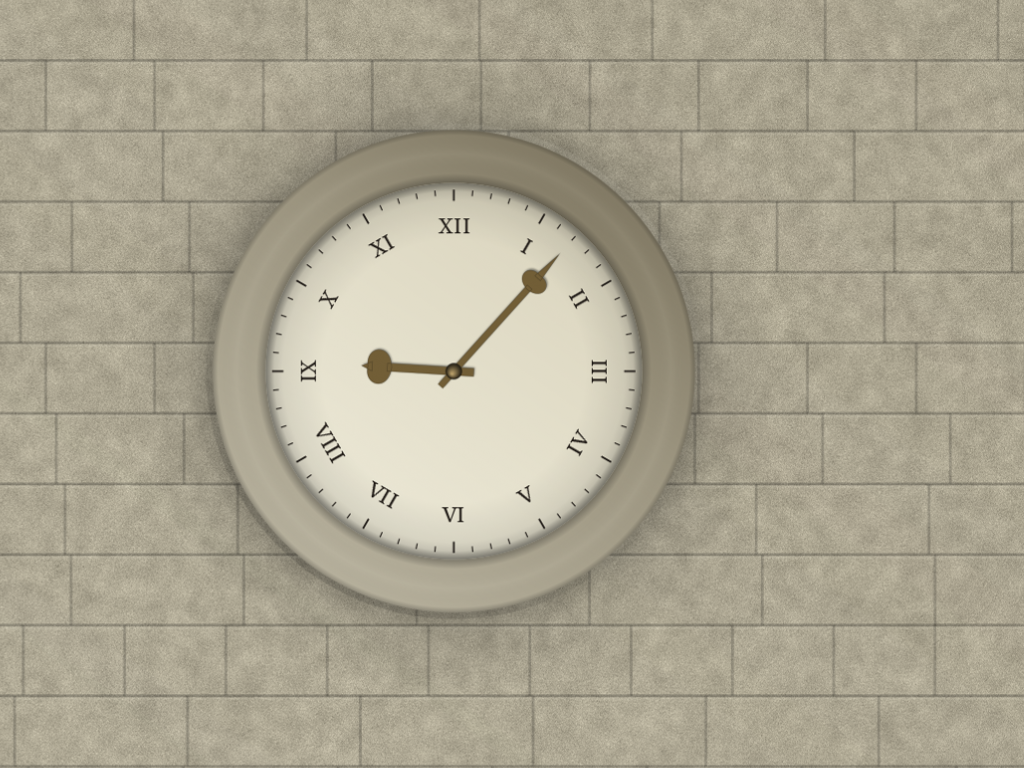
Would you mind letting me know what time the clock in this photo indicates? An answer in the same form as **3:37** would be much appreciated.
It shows **9:07**
